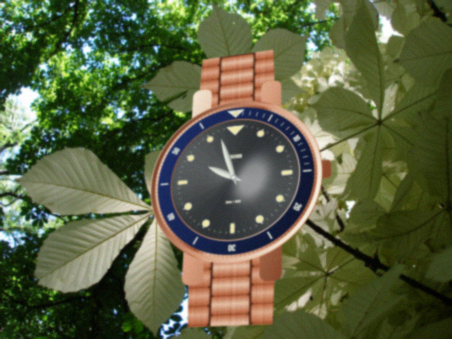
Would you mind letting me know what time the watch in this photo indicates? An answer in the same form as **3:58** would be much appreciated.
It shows **9:57**
